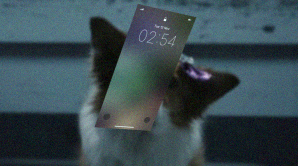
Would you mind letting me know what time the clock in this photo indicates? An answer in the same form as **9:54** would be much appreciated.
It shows **2:54**
